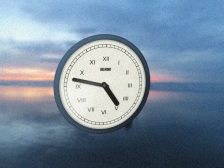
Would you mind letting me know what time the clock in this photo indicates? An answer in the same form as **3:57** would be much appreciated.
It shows **4:47**
